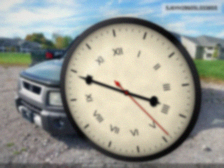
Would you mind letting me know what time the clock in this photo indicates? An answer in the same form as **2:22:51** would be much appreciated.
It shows **3:49:24**
